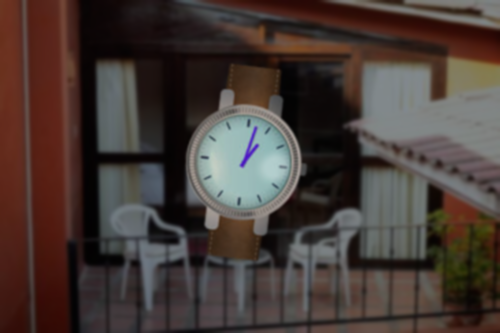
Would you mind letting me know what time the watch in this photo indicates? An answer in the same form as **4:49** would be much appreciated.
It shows **1:02**
